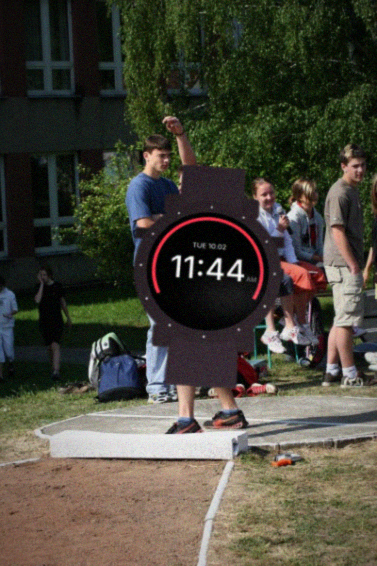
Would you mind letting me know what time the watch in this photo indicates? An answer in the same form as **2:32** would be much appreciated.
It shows **11:44**
